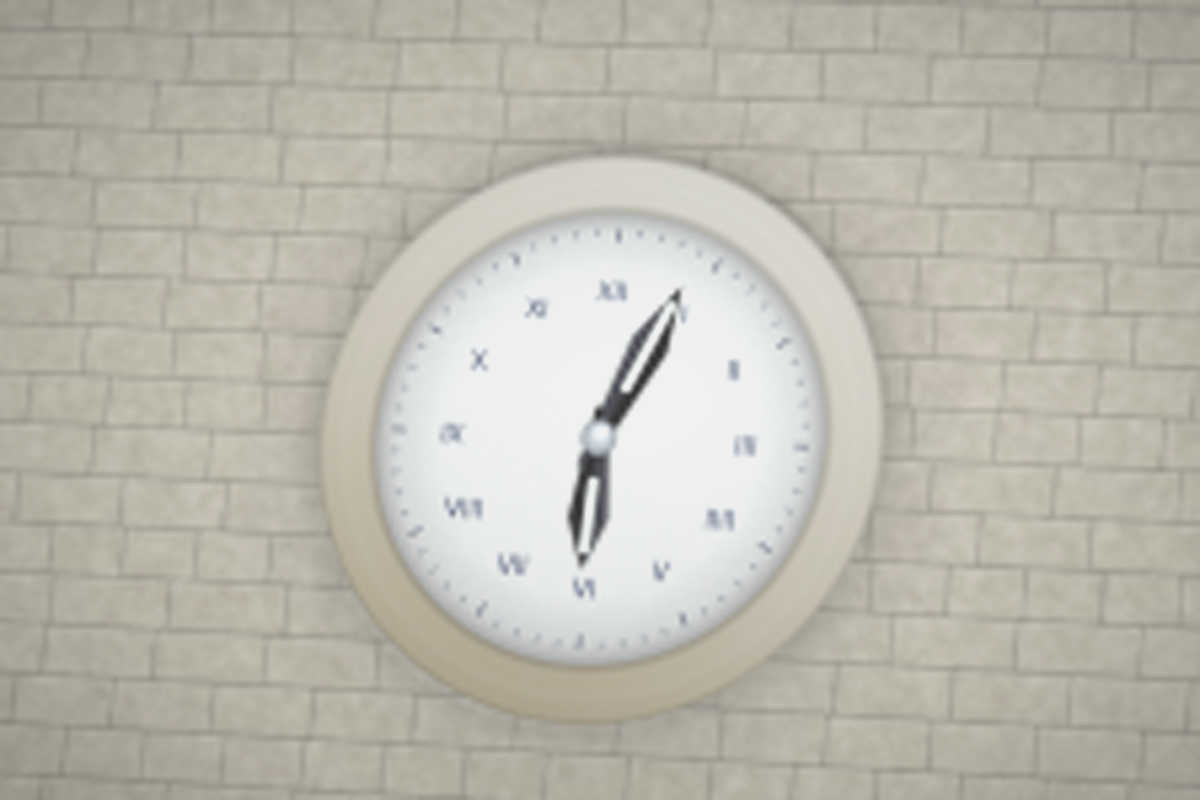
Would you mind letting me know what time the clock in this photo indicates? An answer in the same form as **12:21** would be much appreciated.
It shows **6:04**
